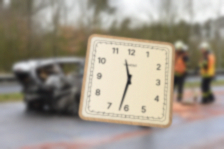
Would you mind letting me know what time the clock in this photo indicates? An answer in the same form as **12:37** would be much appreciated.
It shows **11:32**
